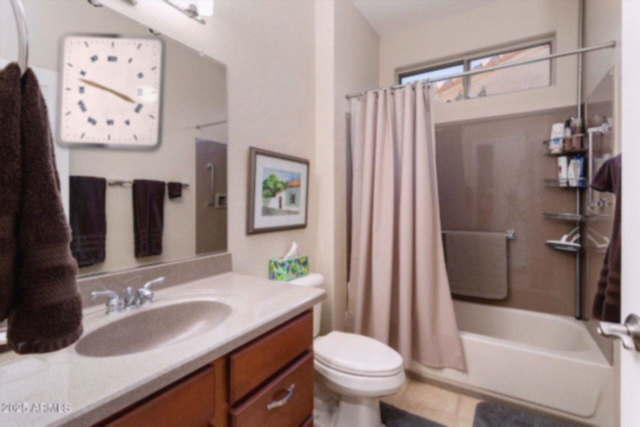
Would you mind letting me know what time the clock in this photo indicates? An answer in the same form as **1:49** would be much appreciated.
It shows **3:48**
